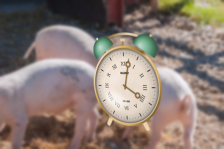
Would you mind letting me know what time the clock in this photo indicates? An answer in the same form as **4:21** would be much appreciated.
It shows **4:02**
